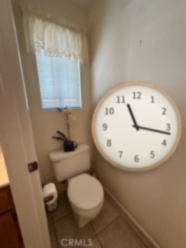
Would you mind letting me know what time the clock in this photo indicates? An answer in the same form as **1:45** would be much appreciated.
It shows **11:17**
